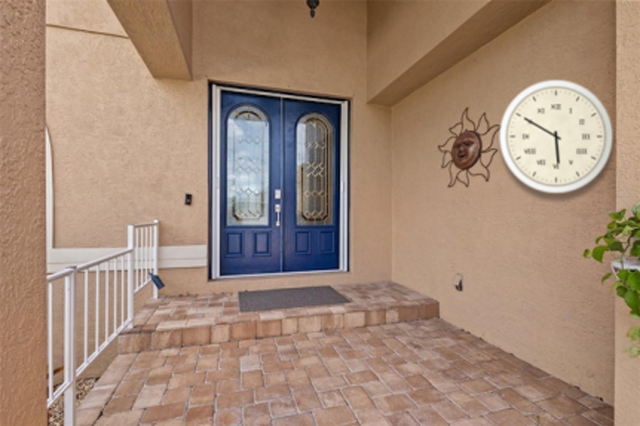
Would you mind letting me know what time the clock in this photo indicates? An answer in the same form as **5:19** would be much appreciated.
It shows **5:50**
